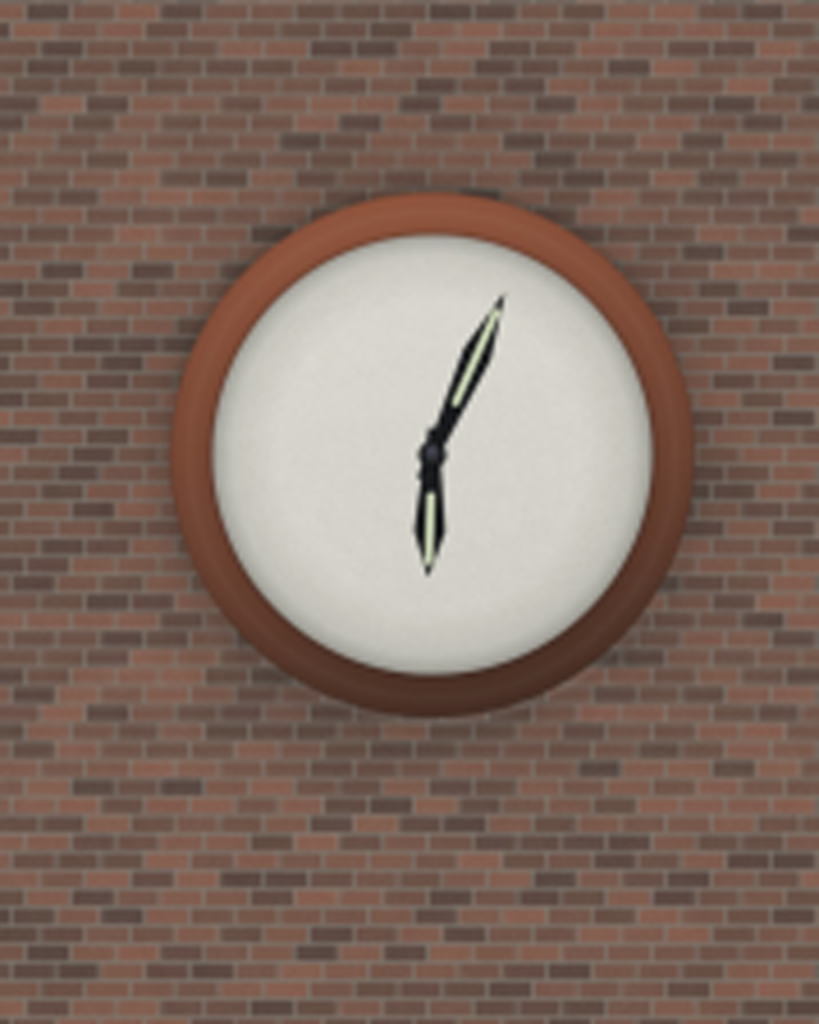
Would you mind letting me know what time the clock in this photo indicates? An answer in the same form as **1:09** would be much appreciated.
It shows **6:04**
